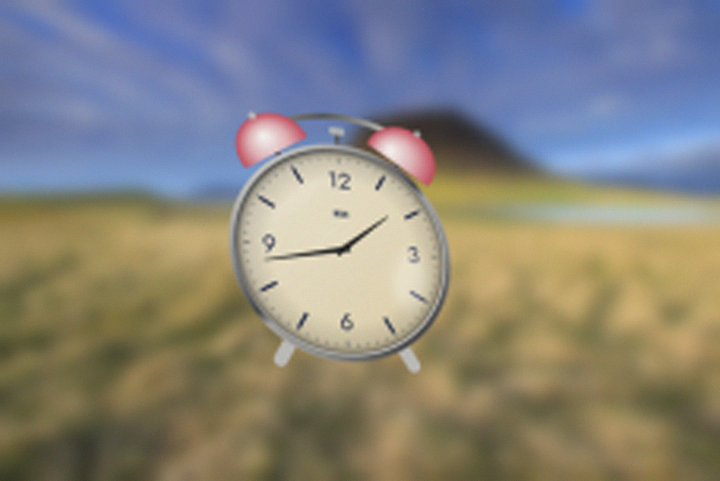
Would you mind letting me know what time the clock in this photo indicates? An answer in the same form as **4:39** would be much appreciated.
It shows **1:43**
